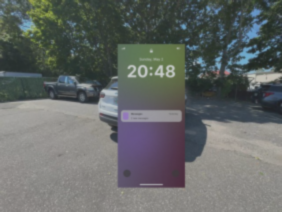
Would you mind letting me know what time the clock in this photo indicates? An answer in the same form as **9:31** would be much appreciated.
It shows **20:48**
